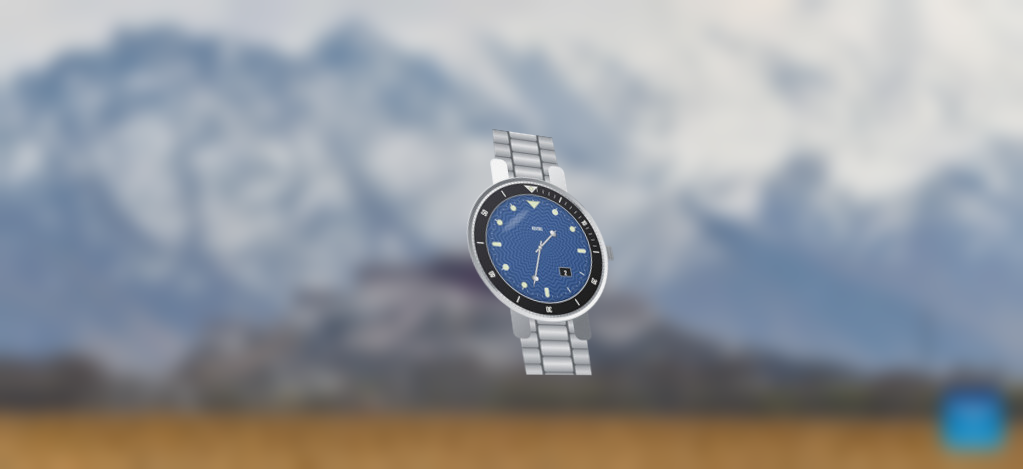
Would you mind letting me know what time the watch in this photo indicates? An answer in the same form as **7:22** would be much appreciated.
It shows **1:33**
